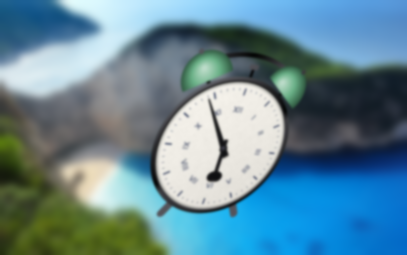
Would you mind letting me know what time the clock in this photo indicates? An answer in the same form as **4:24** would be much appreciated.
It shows **5:54**
